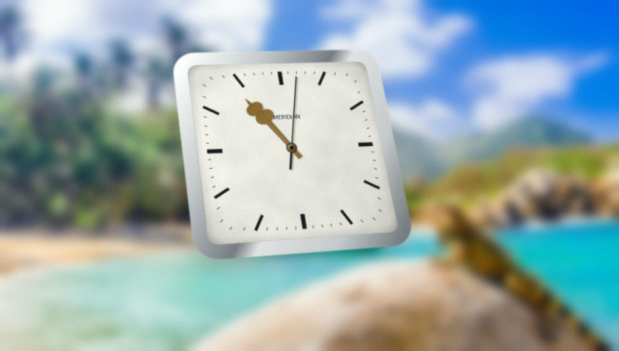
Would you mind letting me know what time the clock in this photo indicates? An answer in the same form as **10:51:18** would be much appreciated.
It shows **10:54:02**
